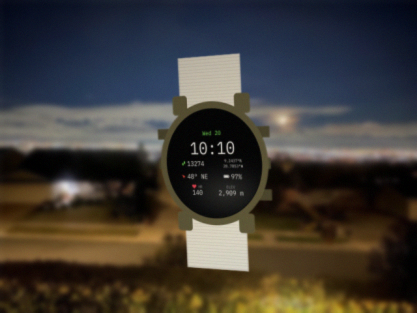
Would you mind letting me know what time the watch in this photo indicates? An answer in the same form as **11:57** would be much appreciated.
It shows **10:10**
